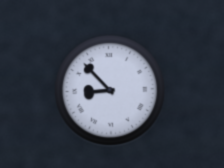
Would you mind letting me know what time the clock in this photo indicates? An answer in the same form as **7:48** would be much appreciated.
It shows **8:53**
